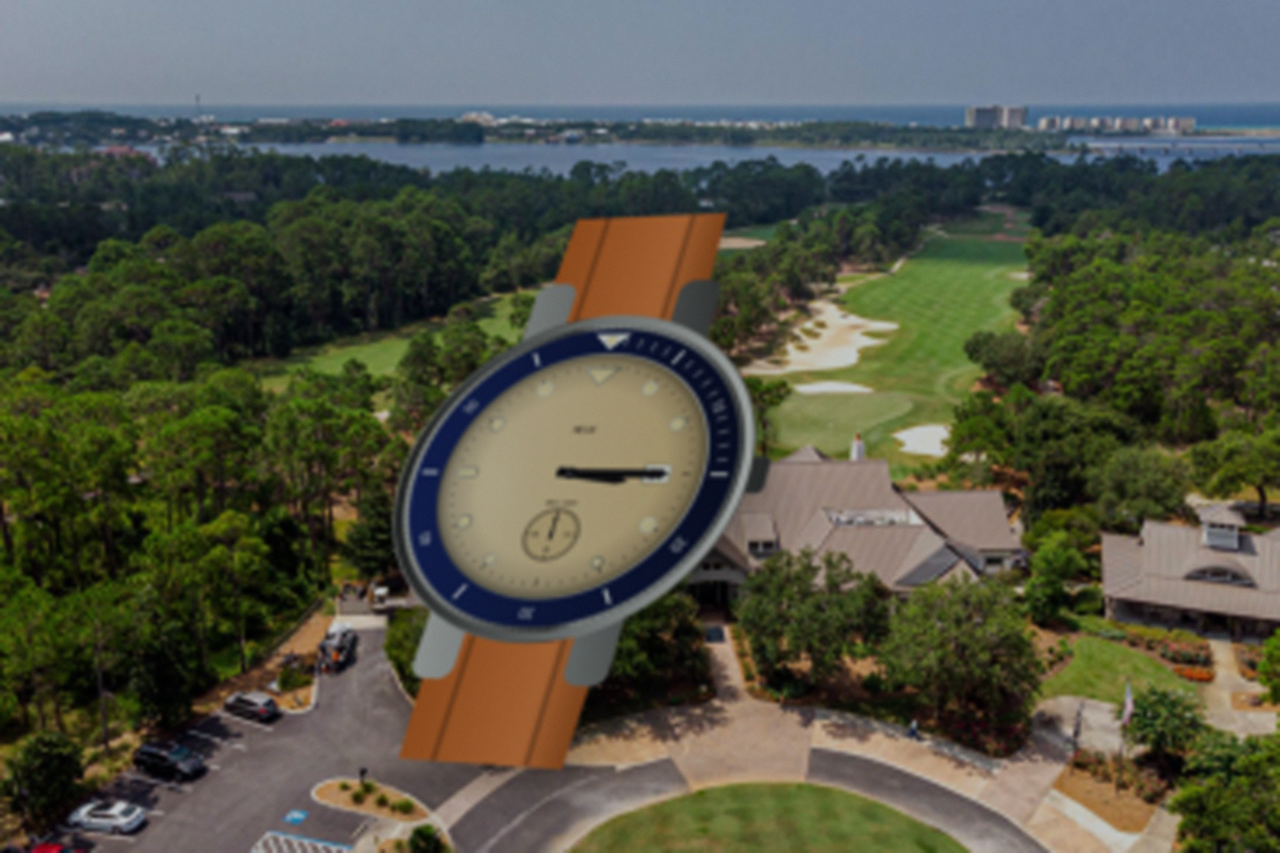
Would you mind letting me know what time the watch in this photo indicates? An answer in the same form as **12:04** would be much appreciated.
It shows **3:15**
